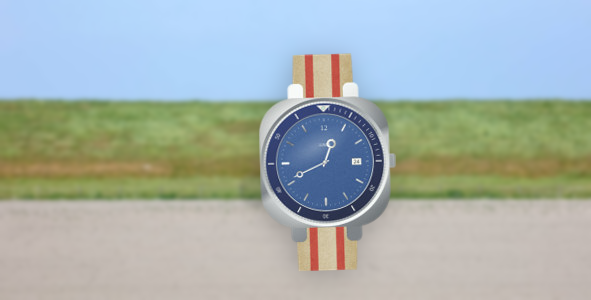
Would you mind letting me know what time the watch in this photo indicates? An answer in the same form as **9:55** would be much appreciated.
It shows **12:41**
